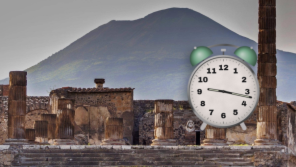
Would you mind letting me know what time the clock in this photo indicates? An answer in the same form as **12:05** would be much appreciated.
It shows **9:17**
